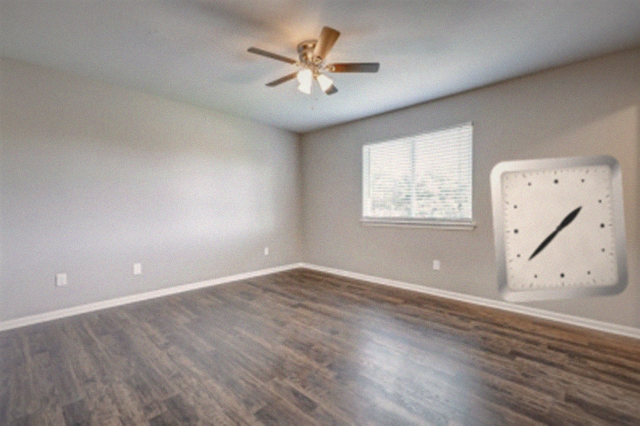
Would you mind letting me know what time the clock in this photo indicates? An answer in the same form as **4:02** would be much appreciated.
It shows **1:38**
